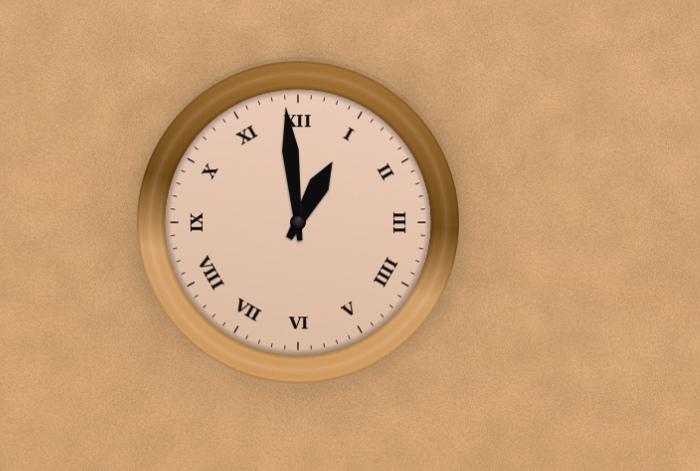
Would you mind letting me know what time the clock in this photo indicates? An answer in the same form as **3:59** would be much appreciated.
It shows **12:59**
